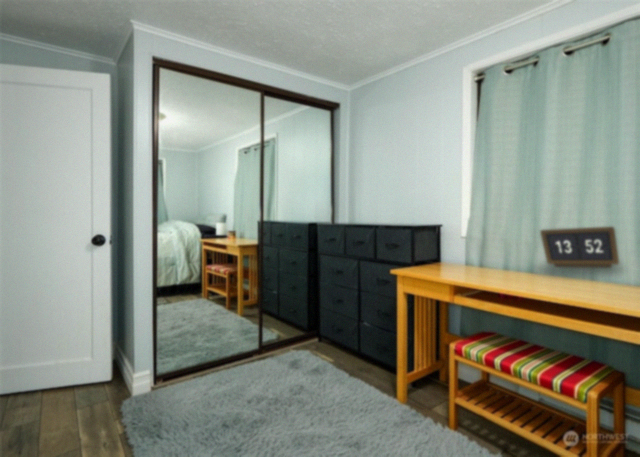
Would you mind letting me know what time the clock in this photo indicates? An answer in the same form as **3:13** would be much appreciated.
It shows **13:52**
